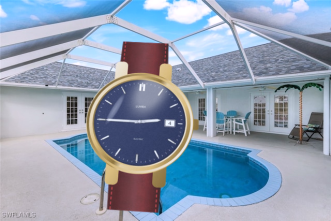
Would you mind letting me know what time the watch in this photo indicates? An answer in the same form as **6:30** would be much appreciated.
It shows **2:45**
